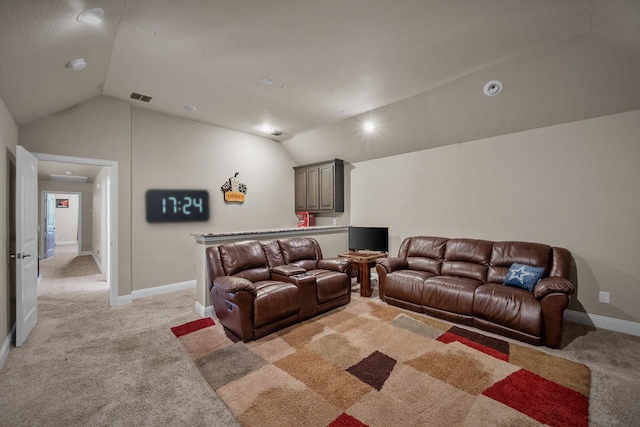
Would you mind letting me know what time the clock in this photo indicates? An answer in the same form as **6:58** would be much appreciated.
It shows **17:24**
